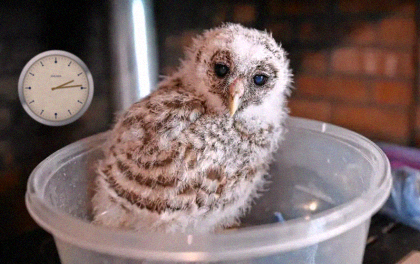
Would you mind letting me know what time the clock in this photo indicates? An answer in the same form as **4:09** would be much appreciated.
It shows **2:14**
